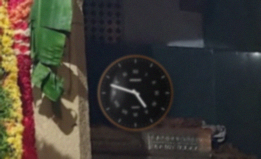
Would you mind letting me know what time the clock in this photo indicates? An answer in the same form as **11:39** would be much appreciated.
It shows **4:48**
